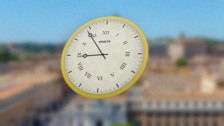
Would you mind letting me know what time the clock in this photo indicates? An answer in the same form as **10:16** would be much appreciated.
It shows **8:54**
